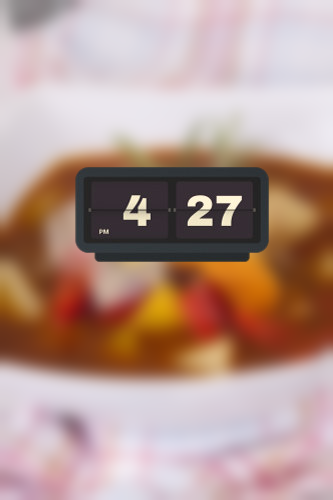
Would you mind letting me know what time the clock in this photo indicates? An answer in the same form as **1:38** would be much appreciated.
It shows **4:27**
